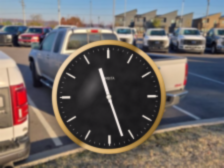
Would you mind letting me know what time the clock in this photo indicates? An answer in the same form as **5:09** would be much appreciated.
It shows **11:27**
